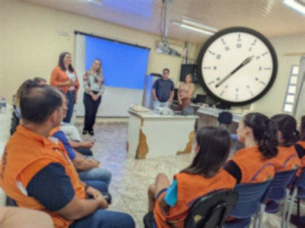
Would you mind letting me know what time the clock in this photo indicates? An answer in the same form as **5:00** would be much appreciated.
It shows **1:38**
